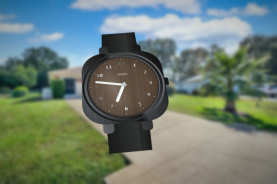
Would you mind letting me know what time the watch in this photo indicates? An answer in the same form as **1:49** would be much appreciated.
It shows **6:47**
